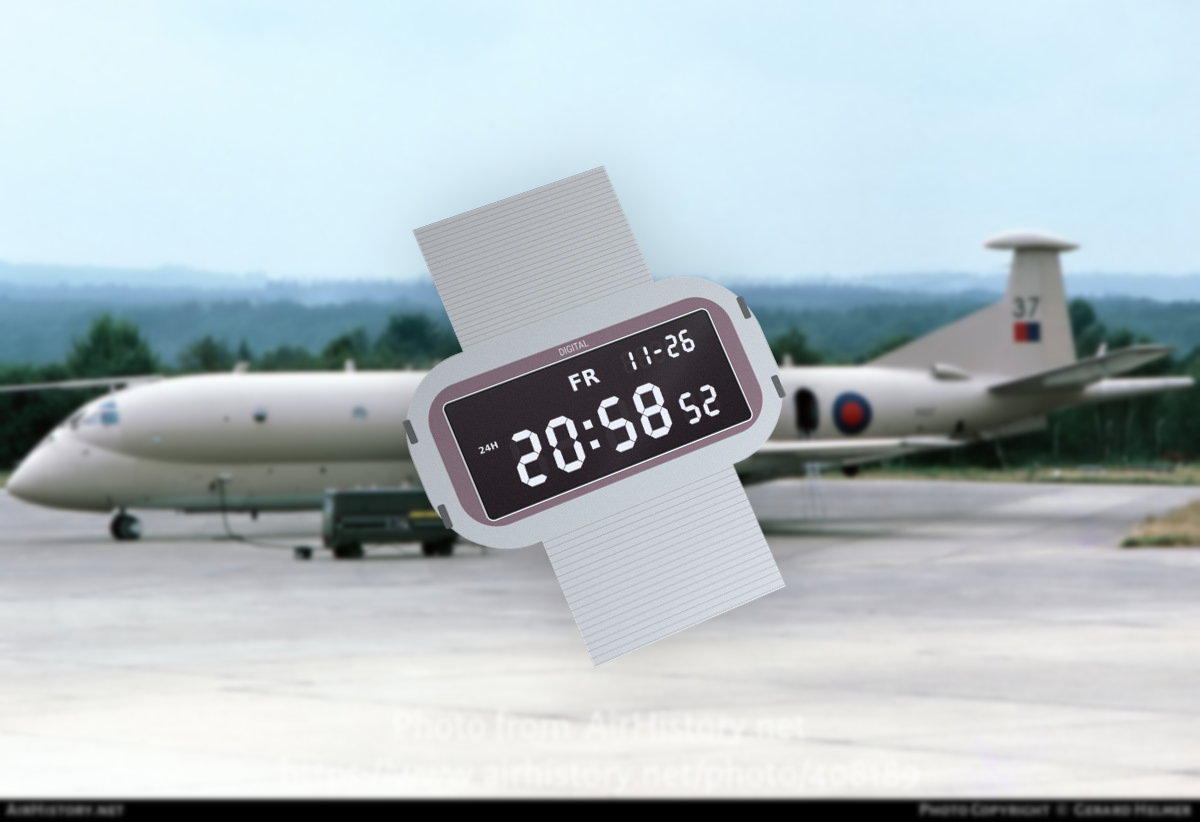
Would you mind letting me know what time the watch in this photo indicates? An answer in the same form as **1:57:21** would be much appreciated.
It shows **20:58:52**
